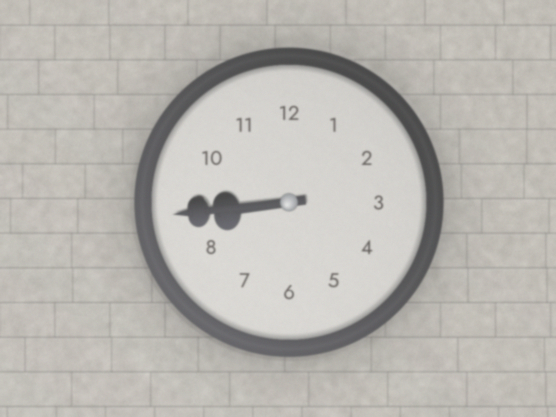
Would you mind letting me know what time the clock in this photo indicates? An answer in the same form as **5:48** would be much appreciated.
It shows **8:44**
